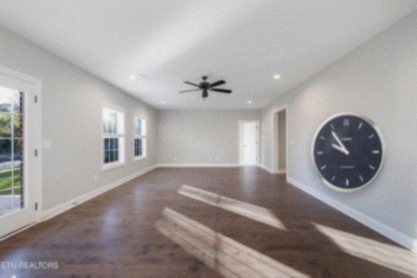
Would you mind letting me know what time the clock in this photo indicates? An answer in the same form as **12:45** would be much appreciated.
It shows **9:54**
